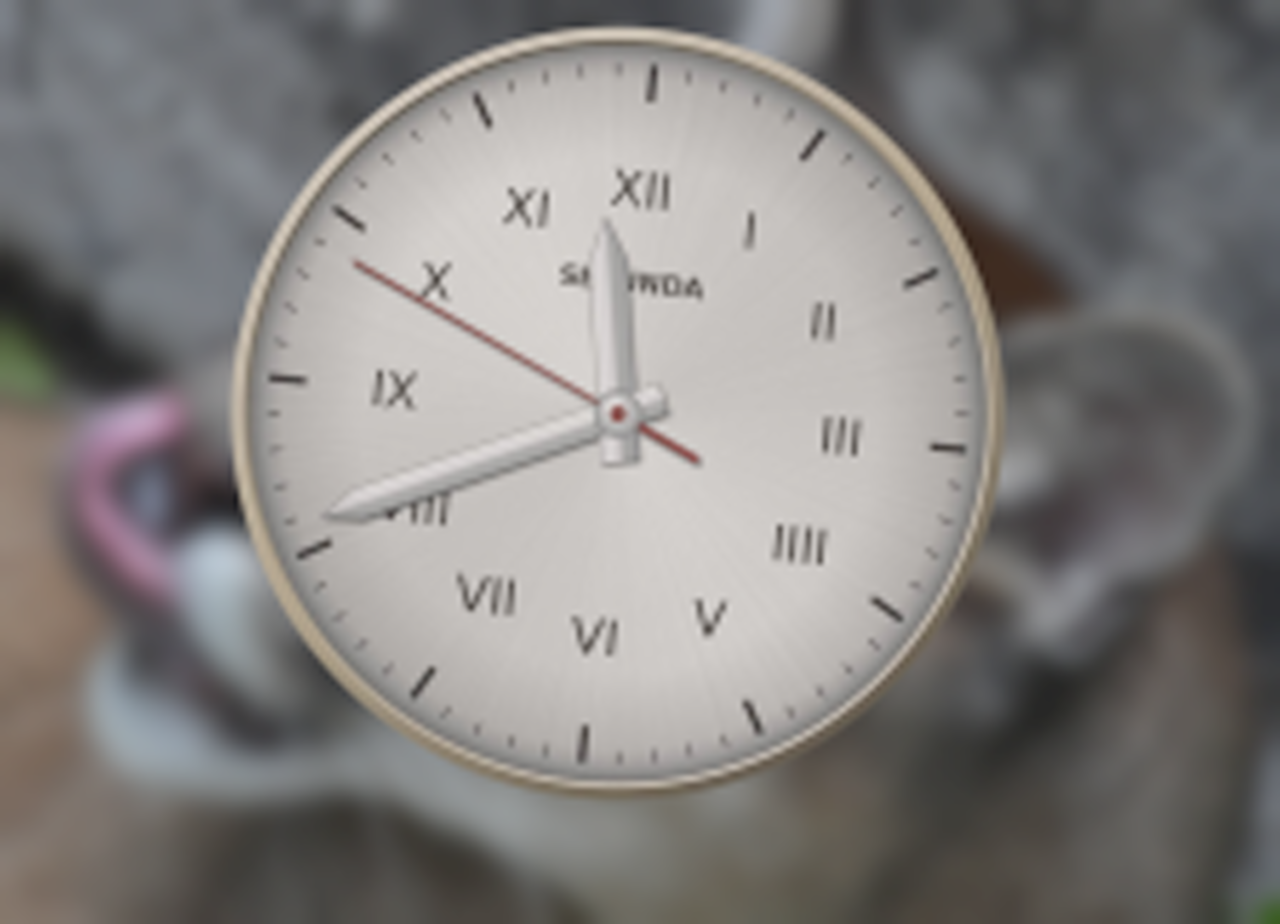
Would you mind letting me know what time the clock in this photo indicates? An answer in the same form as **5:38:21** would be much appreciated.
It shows **11:40:49**
